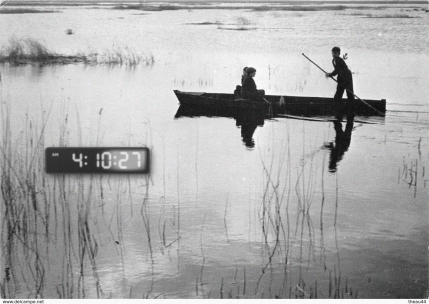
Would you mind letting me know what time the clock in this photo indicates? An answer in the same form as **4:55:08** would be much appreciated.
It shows **4:10:27**
